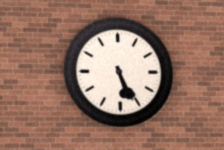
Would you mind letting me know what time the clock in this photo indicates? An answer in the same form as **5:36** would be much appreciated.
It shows **5:26**
